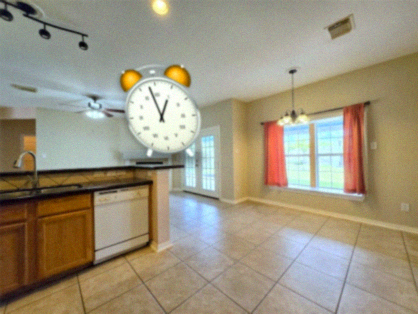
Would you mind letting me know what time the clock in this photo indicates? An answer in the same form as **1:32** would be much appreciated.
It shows **12:58**
